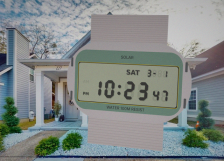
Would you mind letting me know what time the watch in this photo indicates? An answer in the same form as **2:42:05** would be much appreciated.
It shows **10:23:47**
